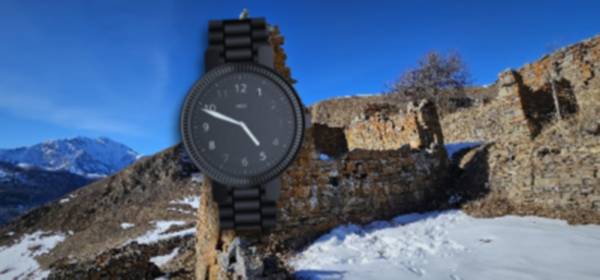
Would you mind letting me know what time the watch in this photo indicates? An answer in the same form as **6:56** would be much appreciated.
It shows **4:49**
